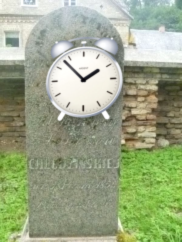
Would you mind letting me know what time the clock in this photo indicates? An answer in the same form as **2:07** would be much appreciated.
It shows **1:53**
